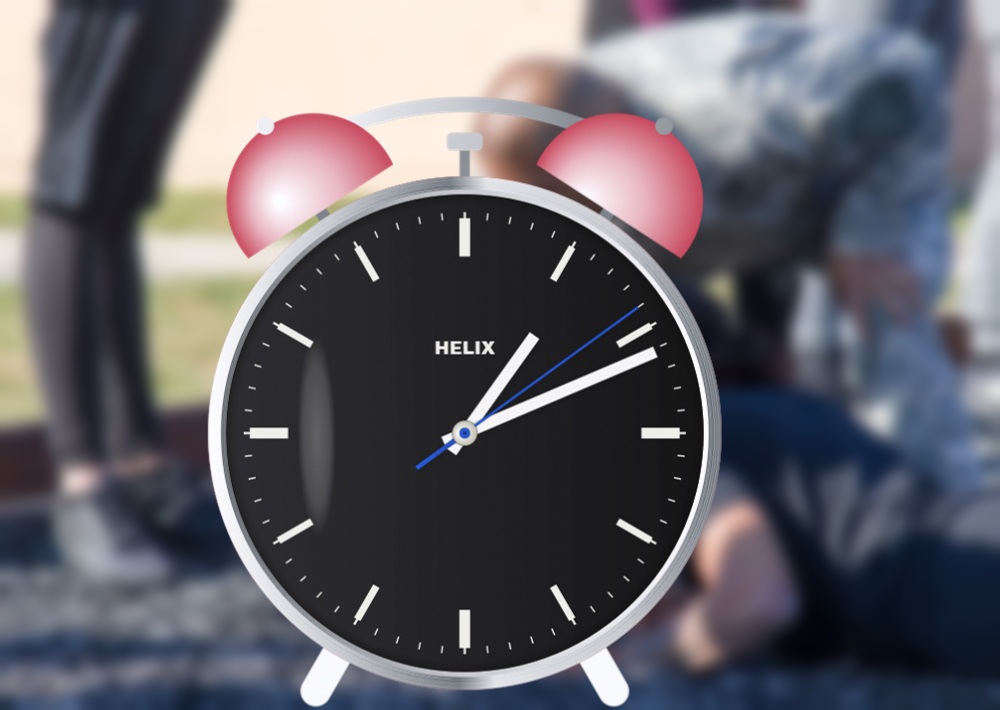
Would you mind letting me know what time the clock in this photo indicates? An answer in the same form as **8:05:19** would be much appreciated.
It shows **1:11:09**
